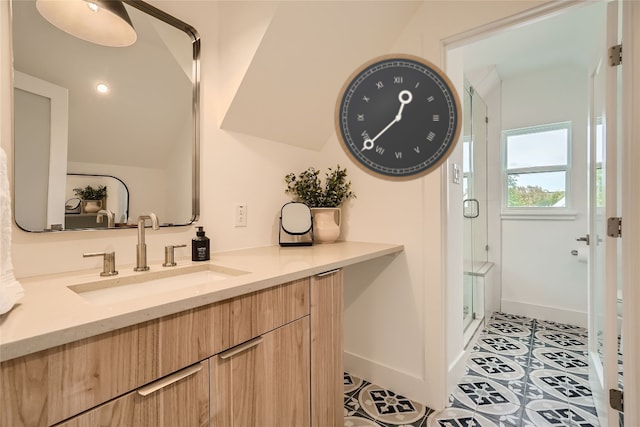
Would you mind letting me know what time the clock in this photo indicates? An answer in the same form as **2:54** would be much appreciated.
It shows **12:38**
